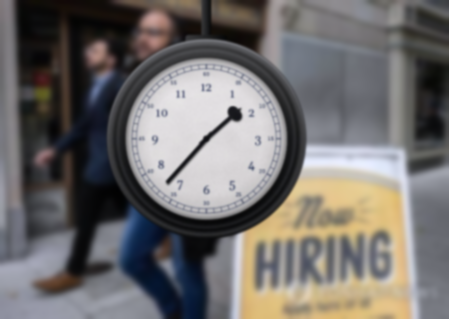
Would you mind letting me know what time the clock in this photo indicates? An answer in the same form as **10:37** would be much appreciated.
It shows **1:37**
